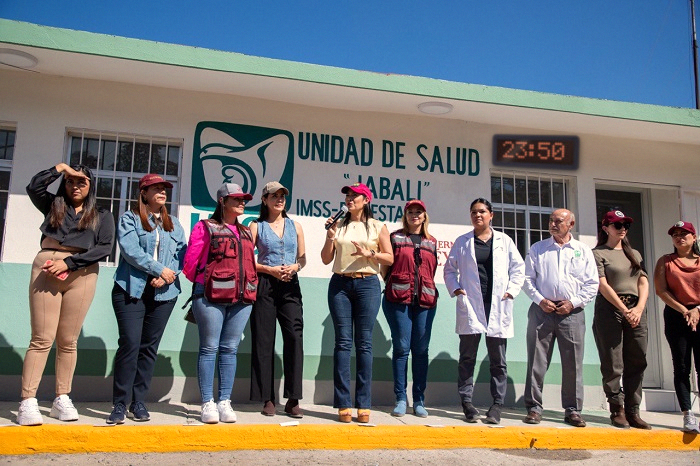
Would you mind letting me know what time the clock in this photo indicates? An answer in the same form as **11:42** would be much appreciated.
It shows **23:50**
